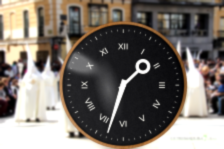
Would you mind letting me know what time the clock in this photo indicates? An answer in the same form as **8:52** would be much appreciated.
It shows **1:33**
